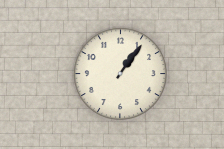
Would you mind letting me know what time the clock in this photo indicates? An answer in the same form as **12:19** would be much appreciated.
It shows **1:06**
